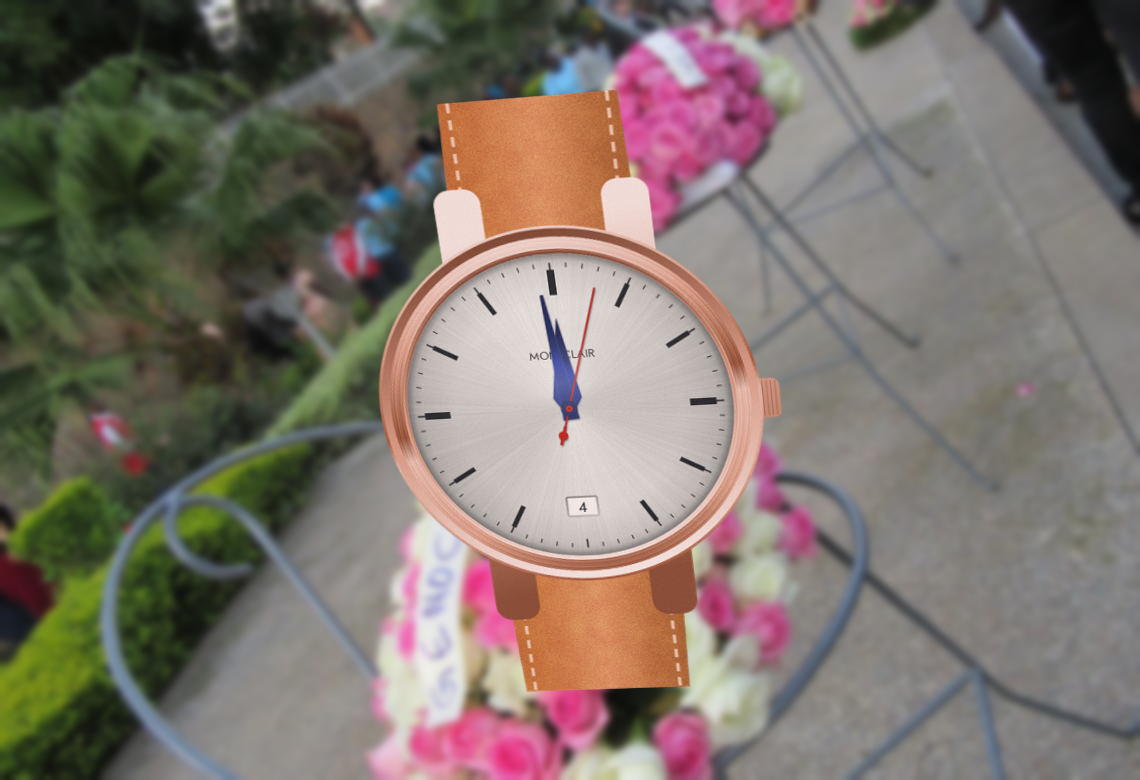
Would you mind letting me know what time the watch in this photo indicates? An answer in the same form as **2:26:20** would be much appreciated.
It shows **11:59:03**
